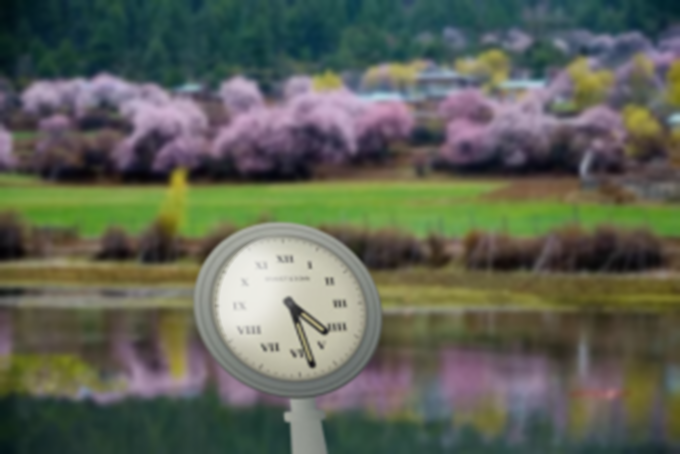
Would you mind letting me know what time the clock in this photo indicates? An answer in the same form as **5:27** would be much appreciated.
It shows **4:28**
